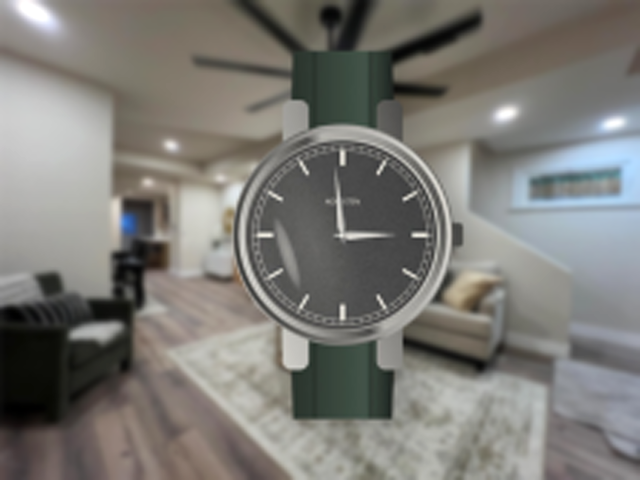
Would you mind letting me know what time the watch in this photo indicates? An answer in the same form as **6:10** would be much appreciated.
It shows **2:59**
